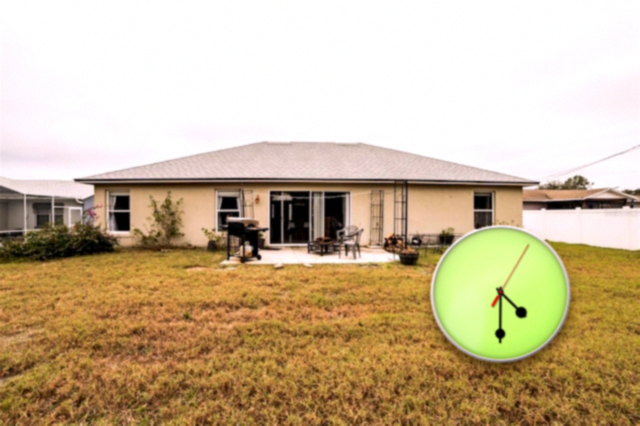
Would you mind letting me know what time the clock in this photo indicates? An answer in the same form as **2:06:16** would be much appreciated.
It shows **4:30:05**
